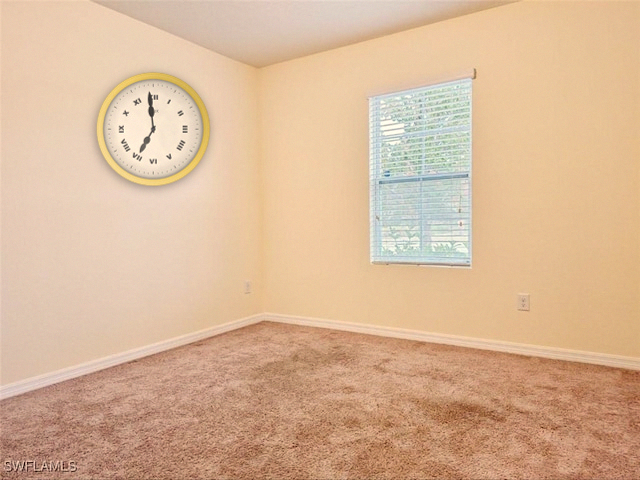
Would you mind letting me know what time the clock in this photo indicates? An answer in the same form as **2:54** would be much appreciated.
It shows **6:59**
